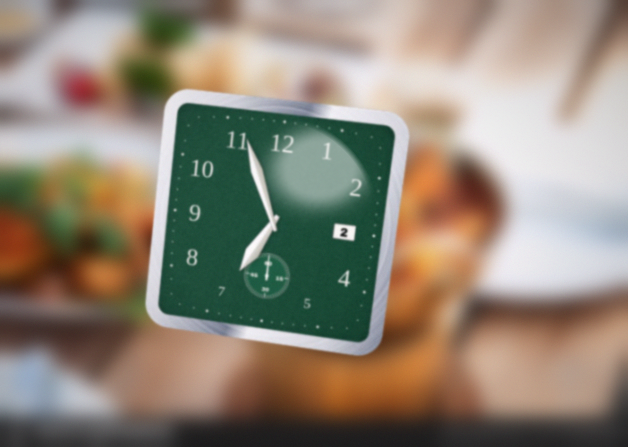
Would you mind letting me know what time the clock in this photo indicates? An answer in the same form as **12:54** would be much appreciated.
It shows **6:56**
